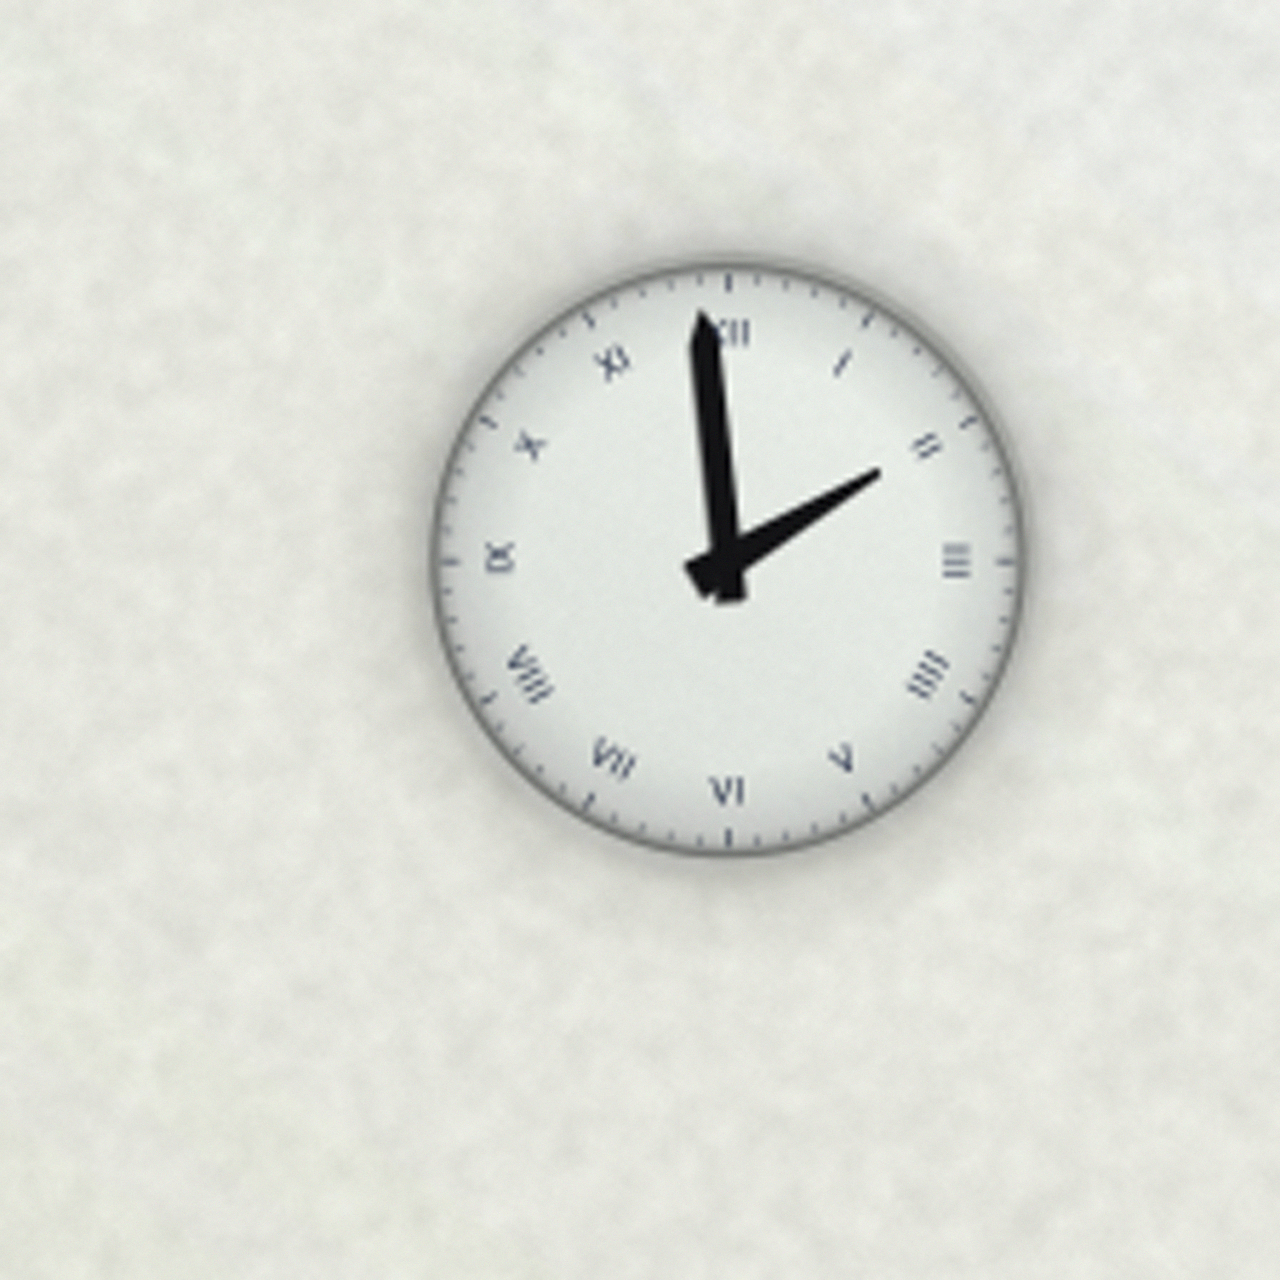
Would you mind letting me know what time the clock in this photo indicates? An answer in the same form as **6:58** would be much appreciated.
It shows **1:59**
